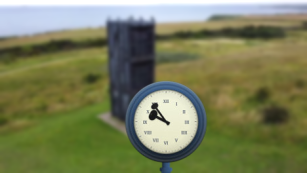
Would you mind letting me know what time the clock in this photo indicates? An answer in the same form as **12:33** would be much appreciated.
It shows **9:54**
